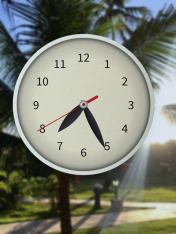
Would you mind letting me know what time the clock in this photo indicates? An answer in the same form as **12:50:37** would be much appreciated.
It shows **7:25:40**
